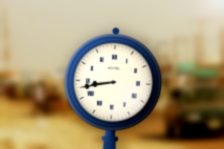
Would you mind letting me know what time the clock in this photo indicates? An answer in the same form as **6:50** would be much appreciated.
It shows **8:43**
